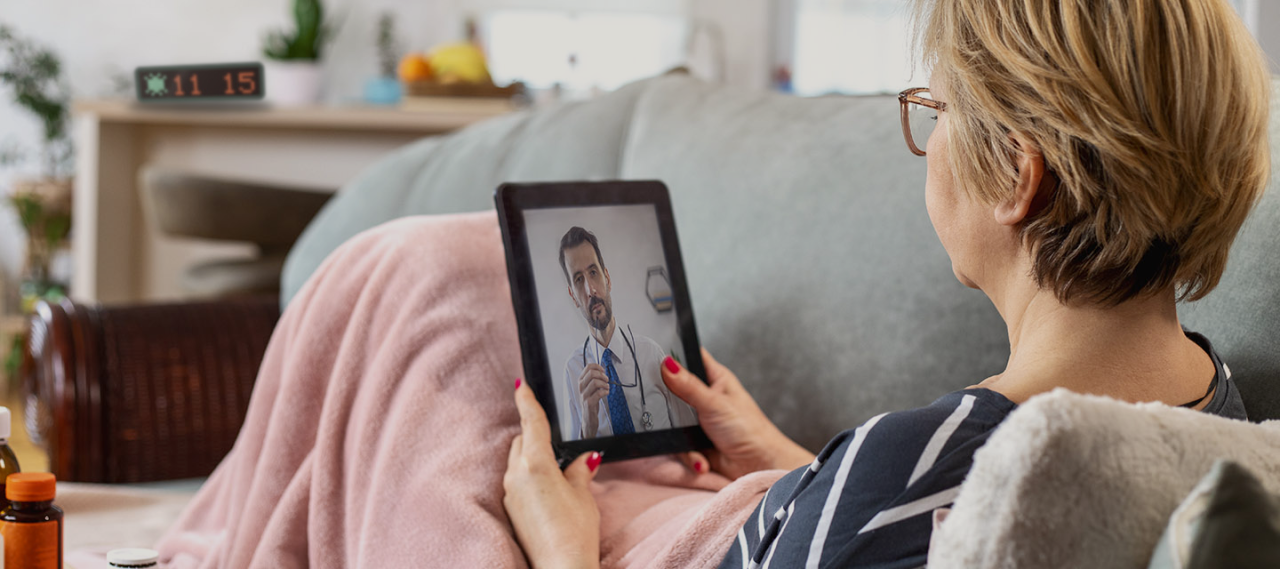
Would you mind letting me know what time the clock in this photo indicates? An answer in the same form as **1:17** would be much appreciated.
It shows **11:15**
